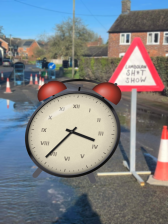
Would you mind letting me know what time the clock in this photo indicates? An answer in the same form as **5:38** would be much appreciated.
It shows **3:36**
